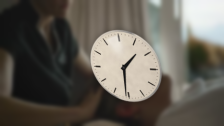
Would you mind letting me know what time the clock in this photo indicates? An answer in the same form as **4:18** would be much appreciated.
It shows **1:31**
